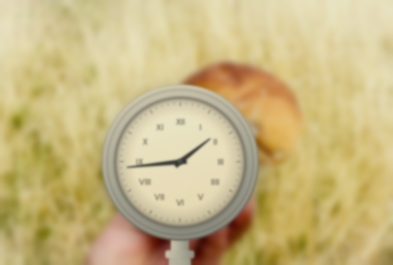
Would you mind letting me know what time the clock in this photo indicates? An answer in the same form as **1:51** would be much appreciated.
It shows **1:44**
